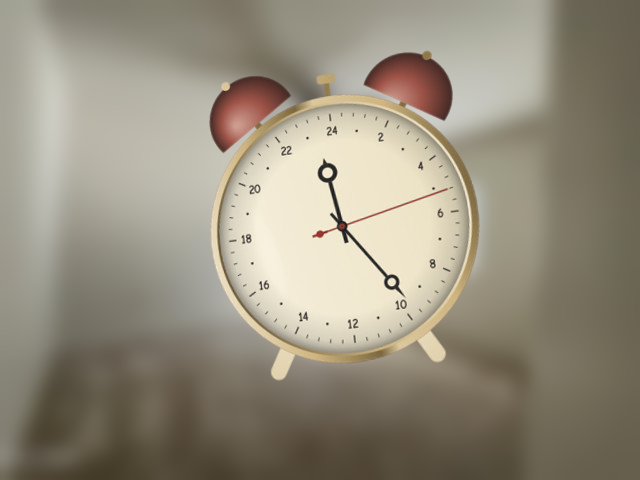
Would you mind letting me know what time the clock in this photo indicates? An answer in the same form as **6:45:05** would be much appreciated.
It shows **23:24:13**
